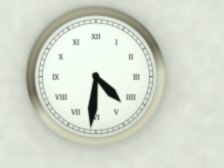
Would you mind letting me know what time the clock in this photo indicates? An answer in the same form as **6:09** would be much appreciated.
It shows **4:31**
